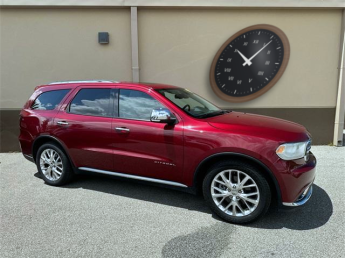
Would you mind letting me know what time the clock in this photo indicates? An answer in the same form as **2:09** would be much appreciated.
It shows **10:06**
